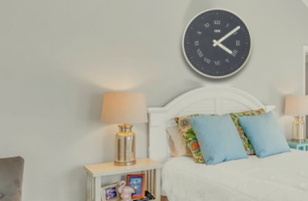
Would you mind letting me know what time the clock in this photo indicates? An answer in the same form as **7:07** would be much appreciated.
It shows **4:09**
